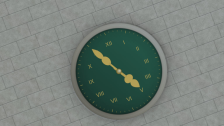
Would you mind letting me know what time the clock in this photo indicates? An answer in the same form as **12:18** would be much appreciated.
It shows **4:55**
